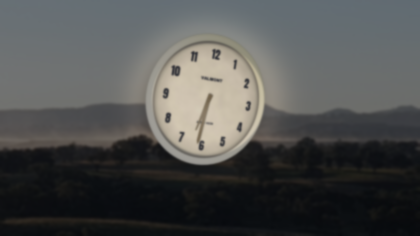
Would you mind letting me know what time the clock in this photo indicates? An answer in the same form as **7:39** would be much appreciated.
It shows **6:31**
